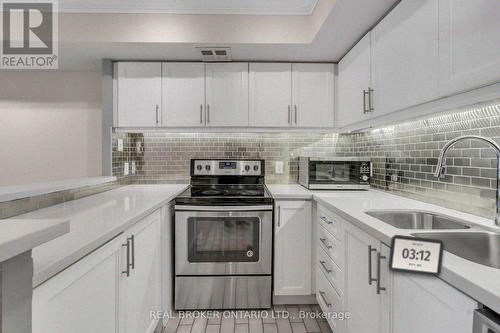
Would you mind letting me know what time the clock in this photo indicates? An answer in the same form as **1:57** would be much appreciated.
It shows **3:12**
